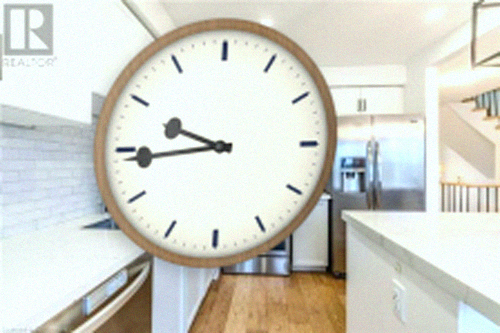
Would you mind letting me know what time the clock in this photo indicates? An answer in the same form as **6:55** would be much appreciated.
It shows **9:44**
